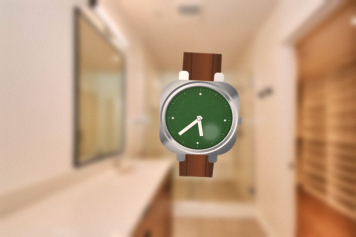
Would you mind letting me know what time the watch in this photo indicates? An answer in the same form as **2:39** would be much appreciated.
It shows **5:38**
